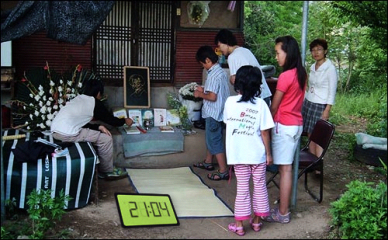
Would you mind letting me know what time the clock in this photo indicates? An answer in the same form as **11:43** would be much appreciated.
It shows **21:04**
